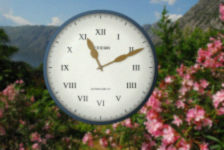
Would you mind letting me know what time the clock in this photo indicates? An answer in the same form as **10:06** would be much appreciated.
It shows **11:11**
